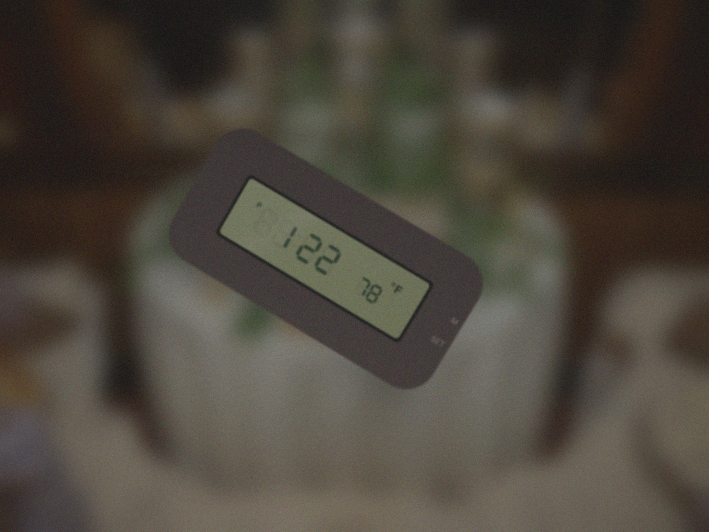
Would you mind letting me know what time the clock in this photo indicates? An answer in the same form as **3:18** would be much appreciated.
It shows **1:22**
